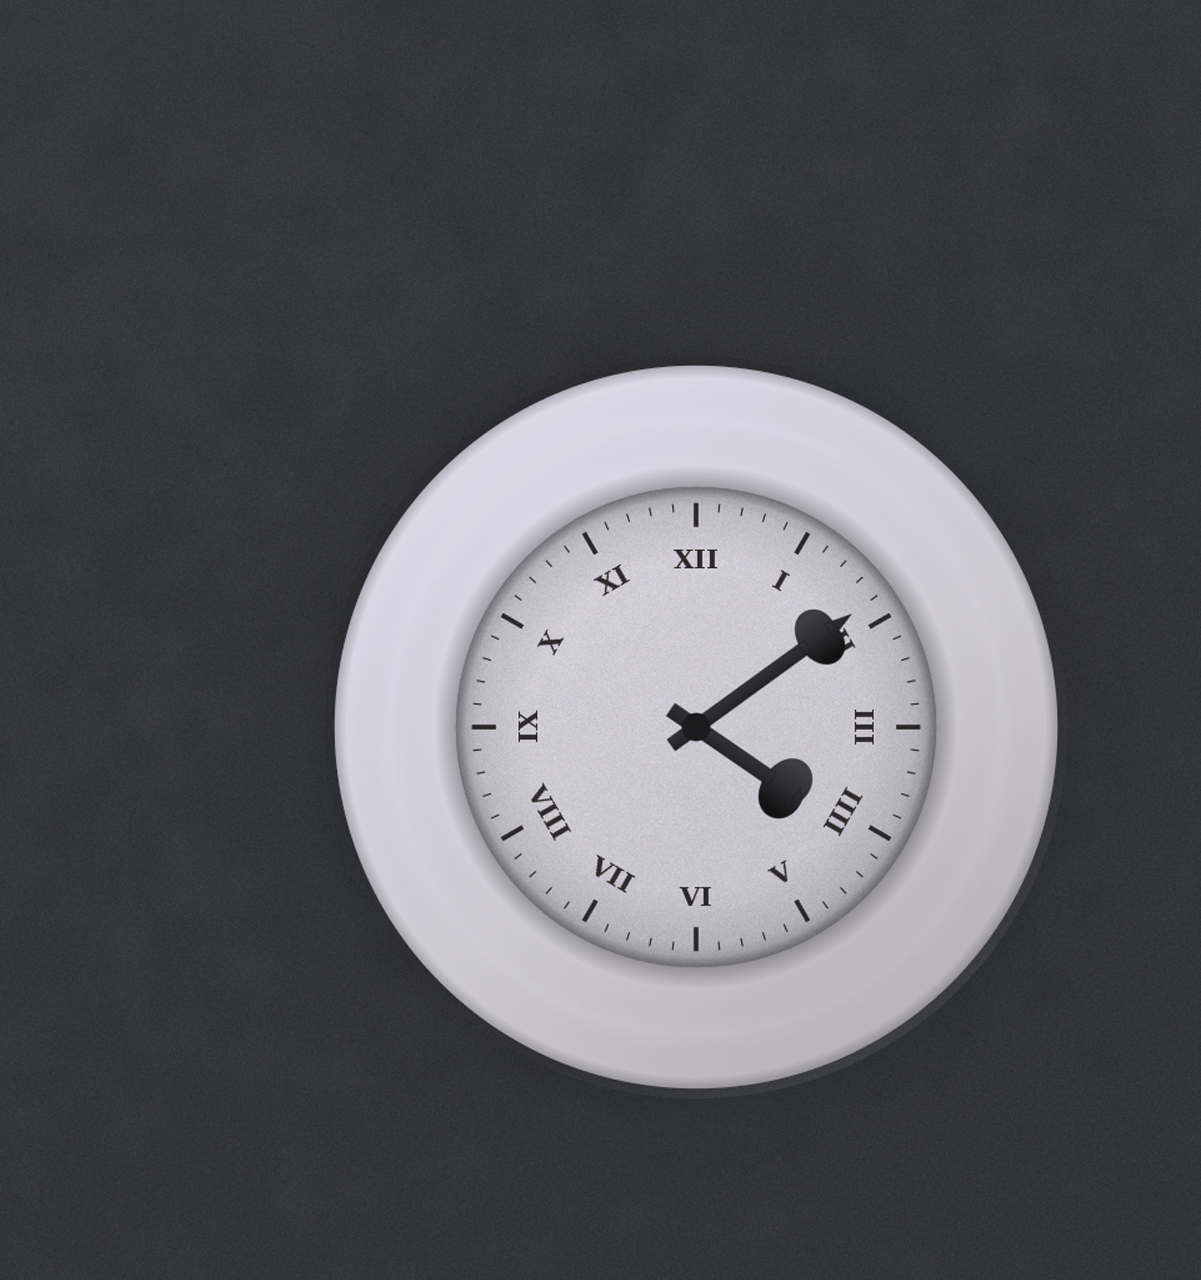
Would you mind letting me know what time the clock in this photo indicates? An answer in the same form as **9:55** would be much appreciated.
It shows **4:09**
